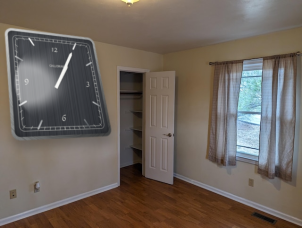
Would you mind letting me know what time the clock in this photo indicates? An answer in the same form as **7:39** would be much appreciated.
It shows **1:05**
